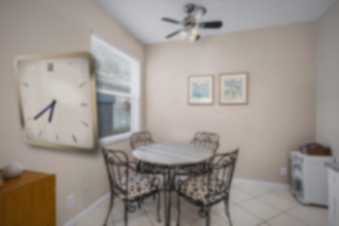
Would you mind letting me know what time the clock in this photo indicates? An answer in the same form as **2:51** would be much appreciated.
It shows **6:39**
